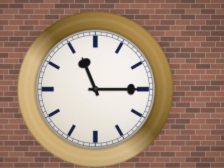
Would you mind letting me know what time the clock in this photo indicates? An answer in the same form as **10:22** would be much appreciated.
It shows **11:15**
